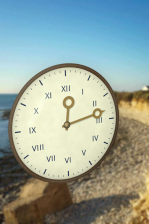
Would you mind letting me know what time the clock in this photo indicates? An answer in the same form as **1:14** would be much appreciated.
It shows **12:13**
